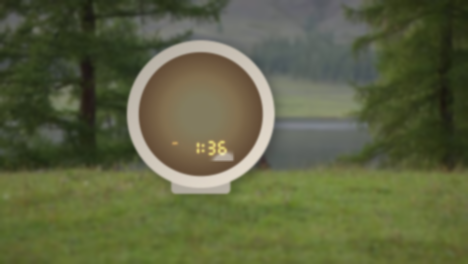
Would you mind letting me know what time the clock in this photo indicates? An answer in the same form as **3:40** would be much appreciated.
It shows **1:36**
